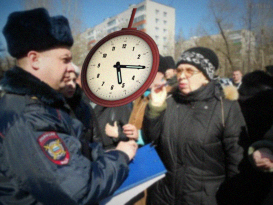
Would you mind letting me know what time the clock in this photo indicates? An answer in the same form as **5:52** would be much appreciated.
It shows **5:15**
